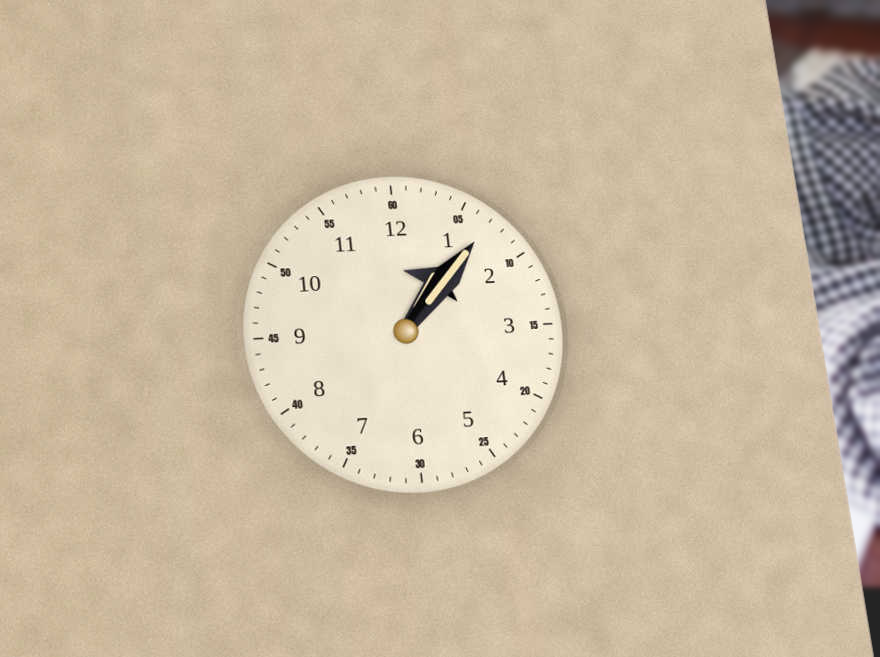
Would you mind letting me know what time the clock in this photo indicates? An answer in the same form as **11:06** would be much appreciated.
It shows **1:07**
